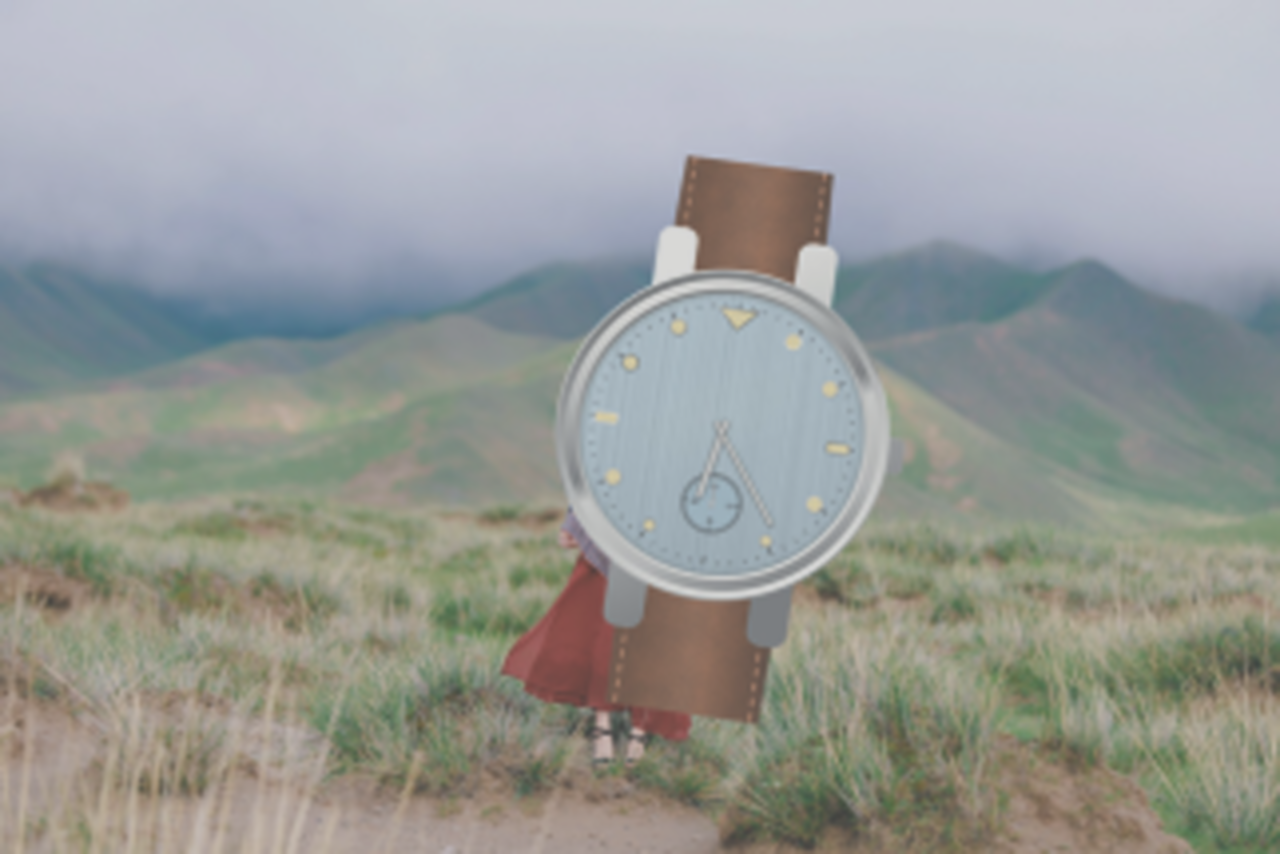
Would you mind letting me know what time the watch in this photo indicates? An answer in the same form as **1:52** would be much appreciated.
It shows **6:24**
